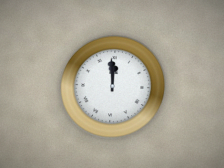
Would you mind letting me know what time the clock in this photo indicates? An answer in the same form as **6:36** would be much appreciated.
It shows **11:59**
